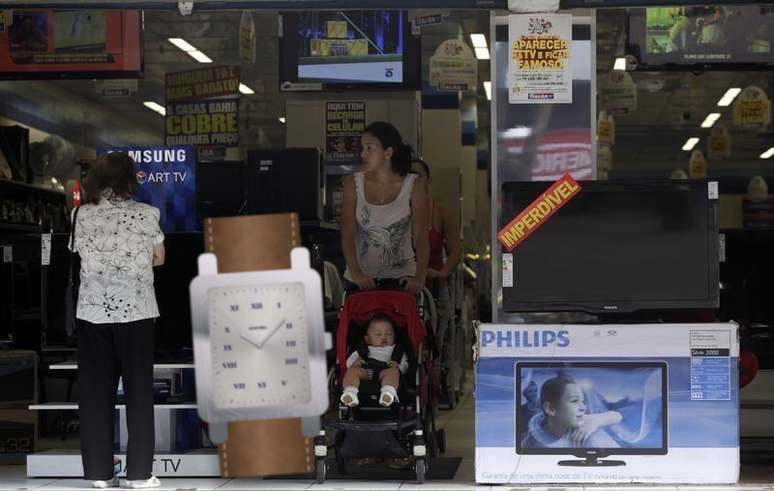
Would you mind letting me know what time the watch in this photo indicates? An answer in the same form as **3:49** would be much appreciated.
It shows **10:08**
